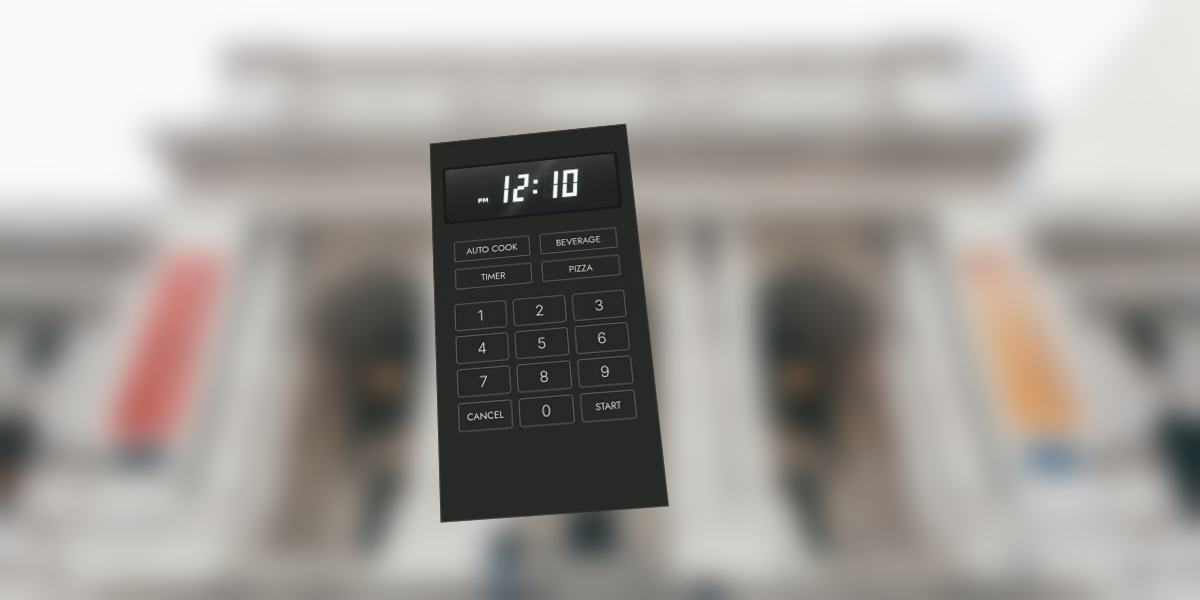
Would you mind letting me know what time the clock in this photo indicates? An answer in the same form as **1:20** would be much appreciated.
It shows **12:10**
